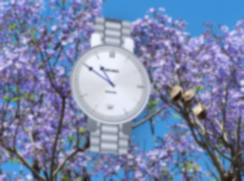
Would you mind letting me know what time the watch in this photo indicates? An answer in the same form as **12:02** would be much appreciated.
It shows **10:50**
